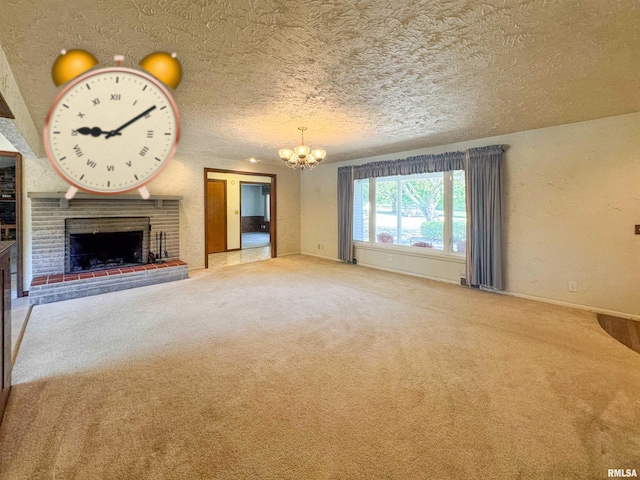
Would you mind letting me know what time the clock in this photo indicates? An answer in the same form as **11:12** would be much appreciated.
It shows **9:09**
